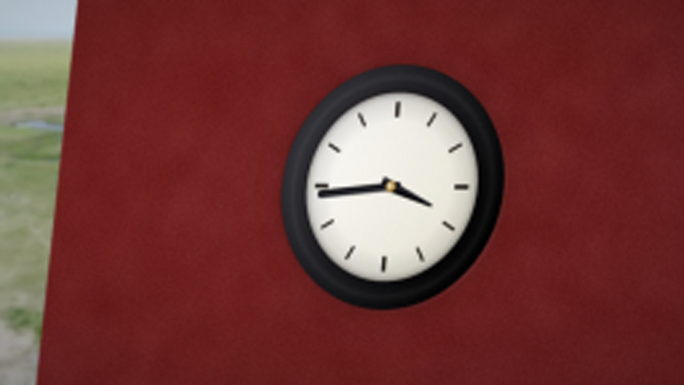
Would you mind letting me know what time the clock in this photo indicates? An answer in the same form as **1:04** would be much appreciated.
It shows **3:44**
